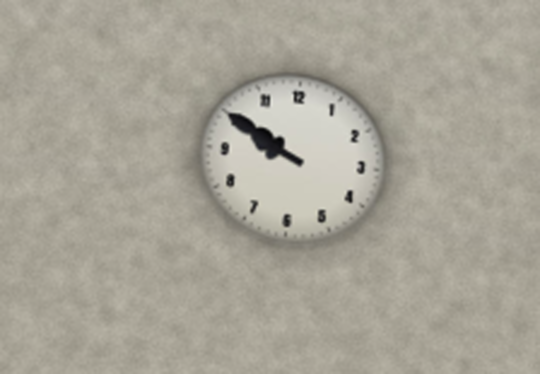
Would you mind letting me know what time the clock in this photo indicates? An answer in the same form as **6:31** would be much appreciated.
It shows **9:50**
